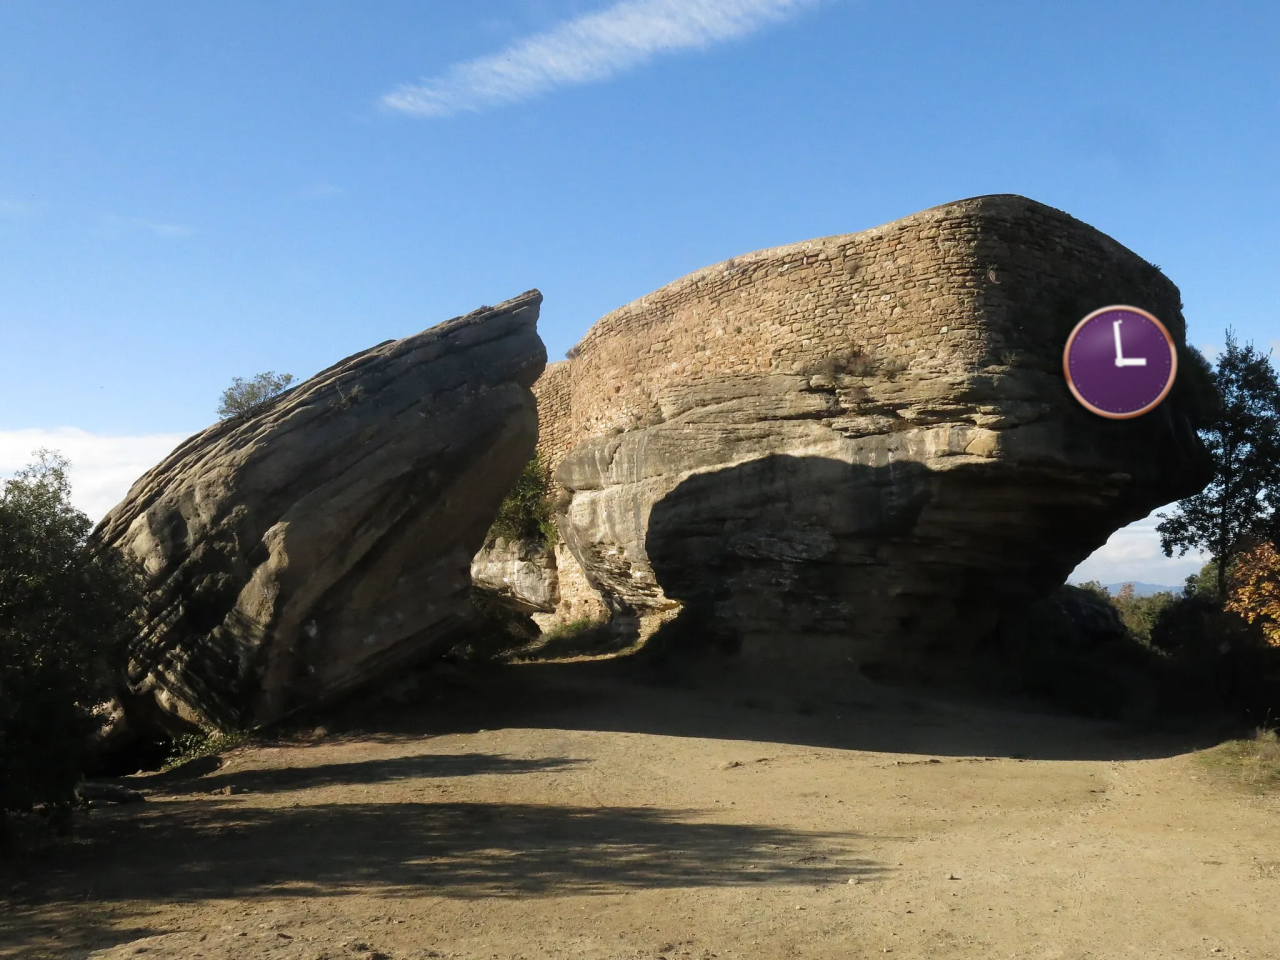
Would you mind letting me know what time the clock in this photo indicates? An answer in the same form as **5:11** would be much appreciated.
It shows **2:59**
